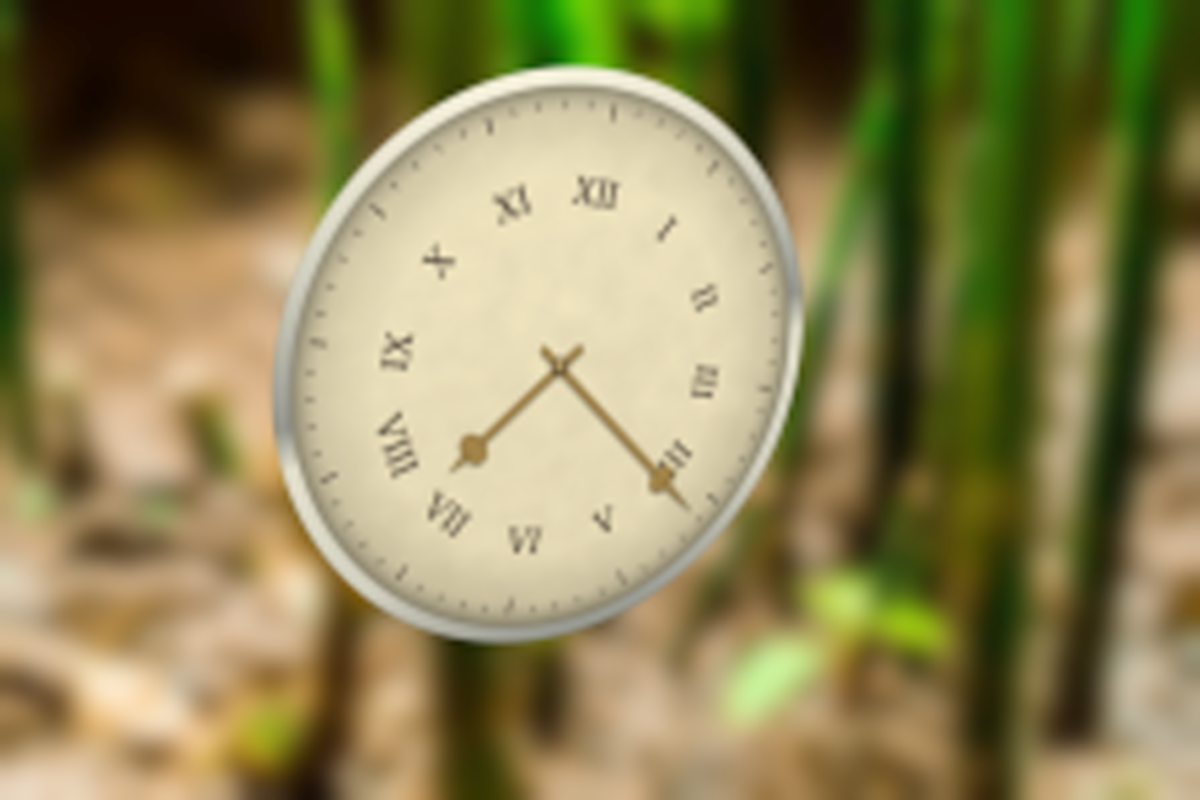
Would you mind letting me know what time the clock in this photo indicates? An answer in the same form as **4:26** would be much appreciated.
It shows **7:21**
